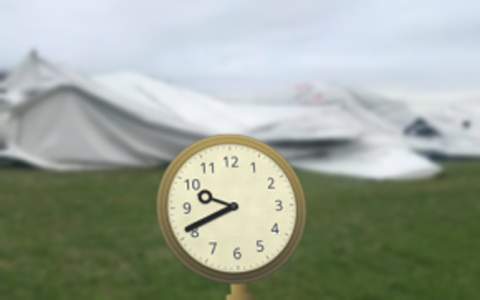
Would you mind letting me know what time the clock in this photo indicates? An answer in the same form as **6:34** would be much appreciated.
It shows **9:41**
